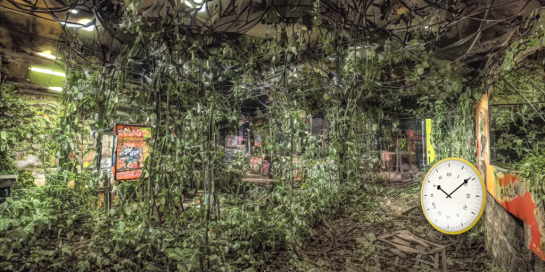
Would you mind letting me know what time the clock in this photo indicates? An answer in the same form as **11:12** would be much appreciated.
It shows **10:09**
